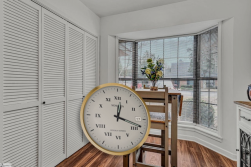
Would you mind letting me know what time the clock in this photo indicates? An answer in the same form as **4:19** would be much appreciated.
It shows **12:18**
